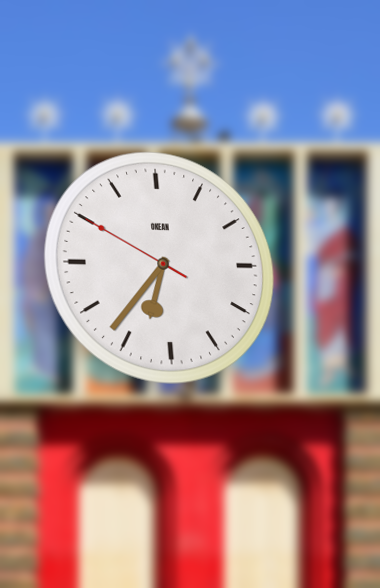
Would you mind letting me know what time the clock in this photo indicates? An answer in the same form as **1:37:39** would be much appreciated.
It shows **6:36:50**
